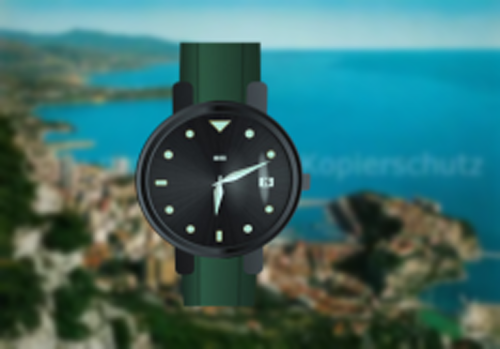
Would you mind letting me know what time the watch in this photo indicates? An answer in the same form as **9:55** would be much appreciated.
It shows **6:11**
